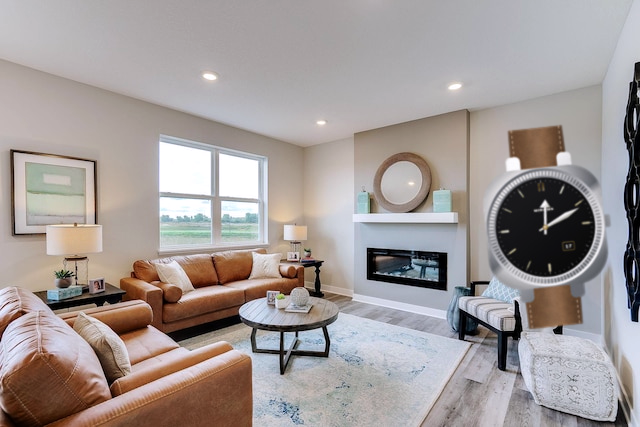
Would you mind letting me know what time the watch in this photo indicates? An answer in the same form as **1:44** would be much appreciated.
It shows **12:11**
